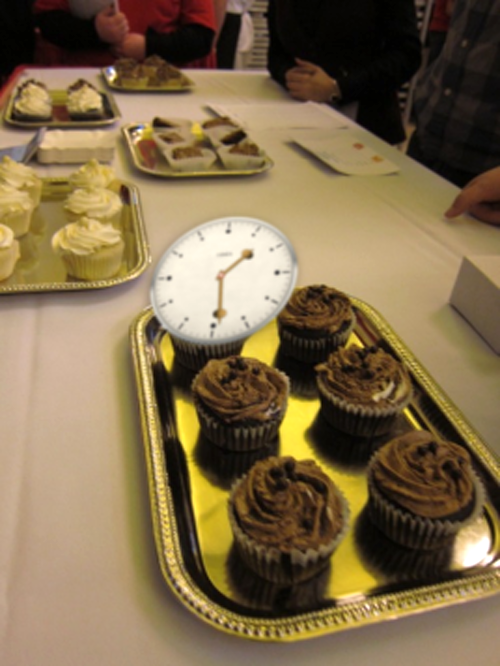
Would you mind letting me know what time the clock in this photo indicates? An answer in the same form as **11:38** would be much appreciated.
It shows **1:29**
